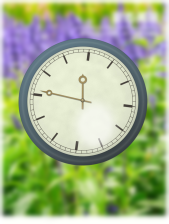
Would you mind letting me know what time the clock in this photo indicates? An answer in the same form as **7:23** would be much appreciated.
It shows **11:46**
